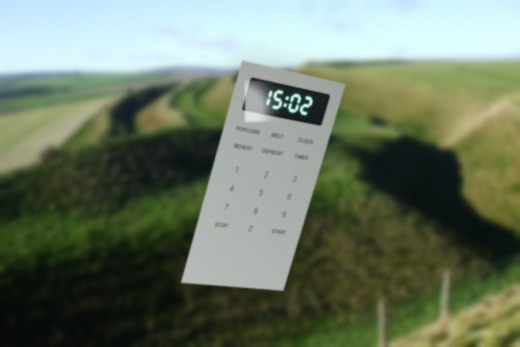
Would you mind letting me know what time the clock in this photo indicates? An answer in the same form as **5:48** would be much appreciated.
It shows **15:02**
